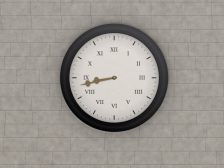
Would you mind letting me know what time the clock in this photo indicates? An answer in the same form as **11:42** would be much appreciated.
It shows **8:43**
